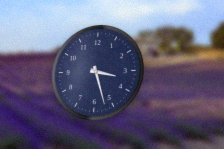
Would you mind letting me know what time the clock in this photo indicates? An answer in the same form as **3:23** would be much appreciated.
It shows **3:27**
